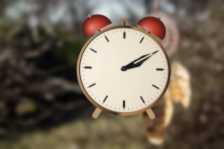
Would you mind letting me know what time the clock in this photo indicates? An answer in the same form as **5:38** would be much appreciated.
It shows **2:10**
